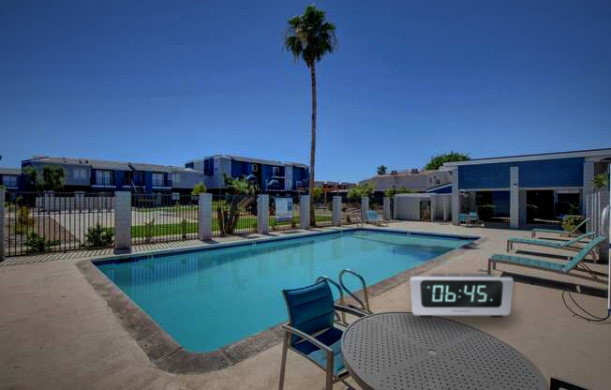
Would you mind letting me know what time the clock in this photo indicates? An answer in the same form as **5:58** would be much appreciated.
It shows **6:45**
